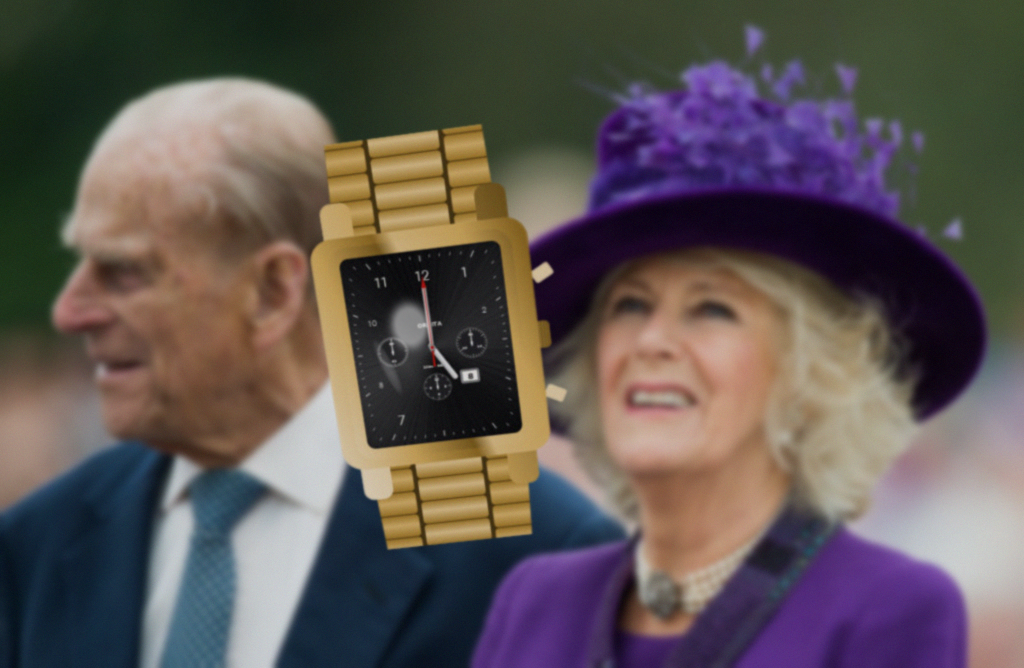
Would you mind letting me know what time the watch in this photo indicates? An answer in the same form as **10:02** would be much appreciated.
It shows **5:00**
